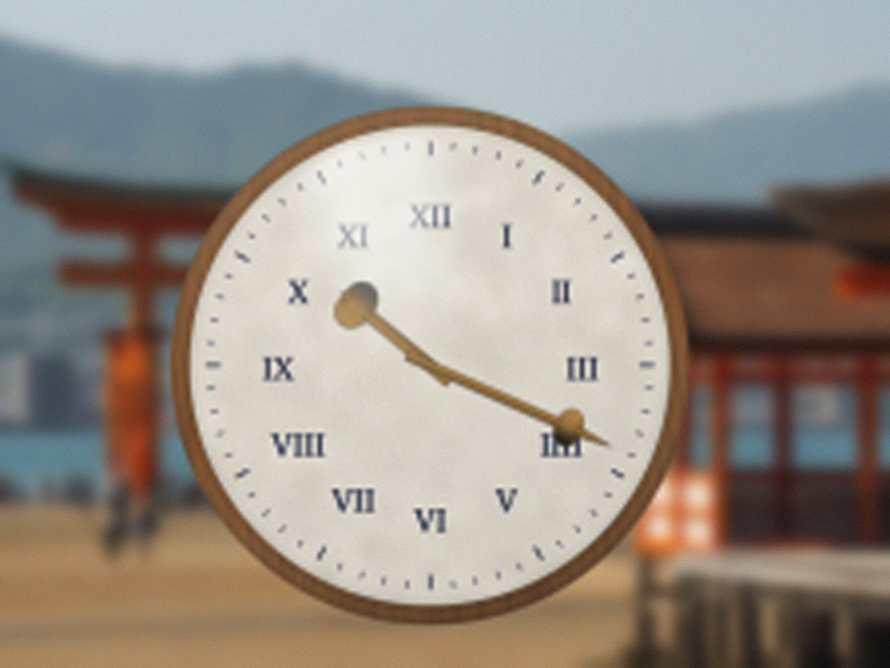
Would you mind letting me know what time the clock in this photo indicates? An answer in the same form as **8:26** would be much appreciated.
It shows **10:19**
